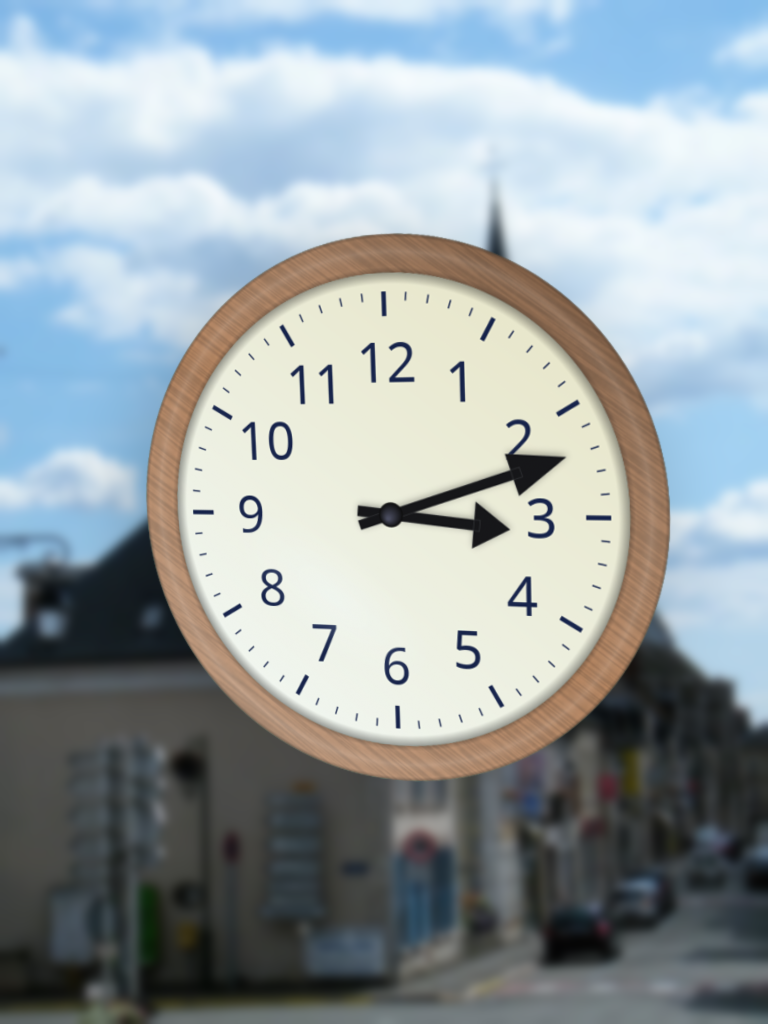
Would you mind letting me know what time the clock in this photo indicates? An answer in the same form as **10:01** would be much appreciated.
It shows **3:12**
